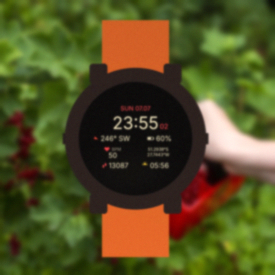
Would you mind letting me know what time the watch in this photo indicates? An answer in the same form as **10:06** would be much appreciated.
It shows **23:55**
